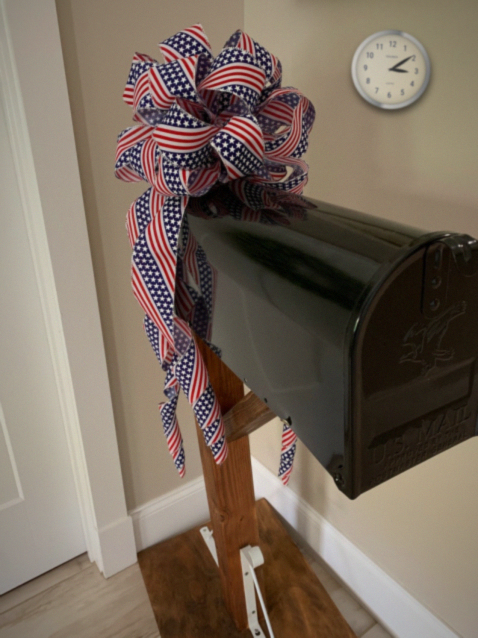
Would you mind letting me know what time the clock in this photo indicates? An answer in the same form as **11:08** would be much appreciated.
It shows **3:09**
